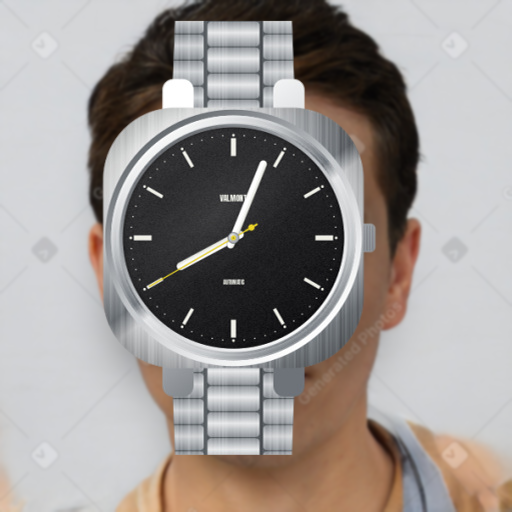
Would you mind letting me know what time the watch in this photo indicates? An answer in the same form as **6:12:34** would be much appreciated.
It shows **8:03:40**
